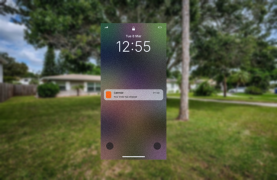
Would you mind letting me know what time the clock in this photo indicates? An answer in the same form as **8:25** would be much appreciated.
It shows **12:55**
